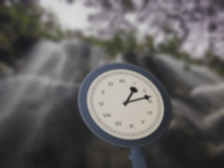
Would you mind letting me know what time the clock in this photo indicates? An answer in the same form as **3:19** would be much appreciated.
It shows **1:13**
